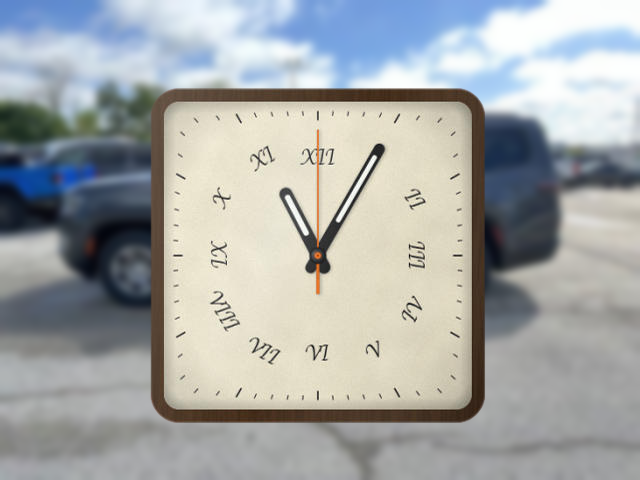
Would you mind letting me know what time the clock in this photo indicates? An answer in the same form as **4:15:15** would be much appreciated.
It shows **11:05:00**
